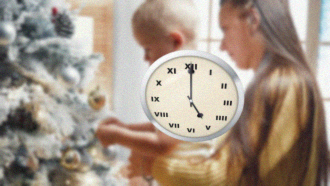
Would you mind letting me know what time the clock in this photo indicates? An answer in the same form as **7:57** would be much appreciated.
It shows **5:00**
